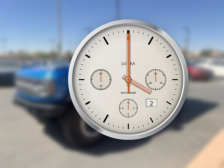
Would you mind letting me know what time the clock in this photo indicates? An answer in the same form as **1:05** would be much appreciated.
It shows **4:00**
